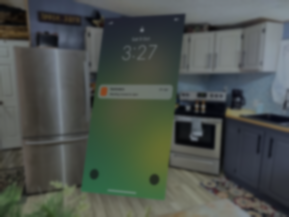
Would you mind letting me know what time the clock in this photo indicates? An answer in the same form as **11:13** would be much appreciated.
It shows **3:27**
